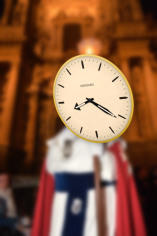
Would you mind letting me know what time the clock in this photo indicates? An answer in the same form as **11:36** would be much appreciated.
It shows **8:21**
